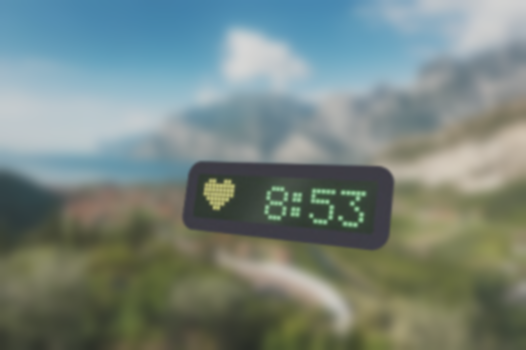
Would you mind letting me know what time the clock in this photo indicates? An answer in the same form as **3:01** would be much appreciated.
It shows **8:53**
